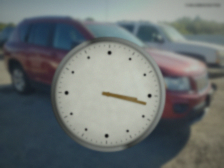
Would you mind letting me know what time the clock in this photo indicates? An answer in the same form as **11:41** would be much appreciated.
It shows **3:17**
